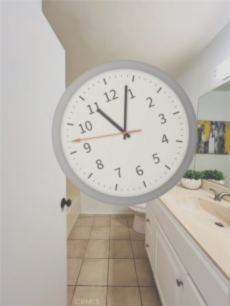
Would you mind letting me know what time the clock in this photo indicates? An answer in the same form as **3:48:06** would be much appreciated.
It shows **11:03:47**
